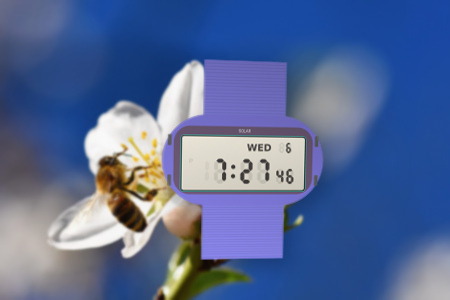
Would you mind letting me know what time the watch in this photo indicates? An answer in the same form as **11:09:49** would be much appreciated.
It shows **7:27:46**
